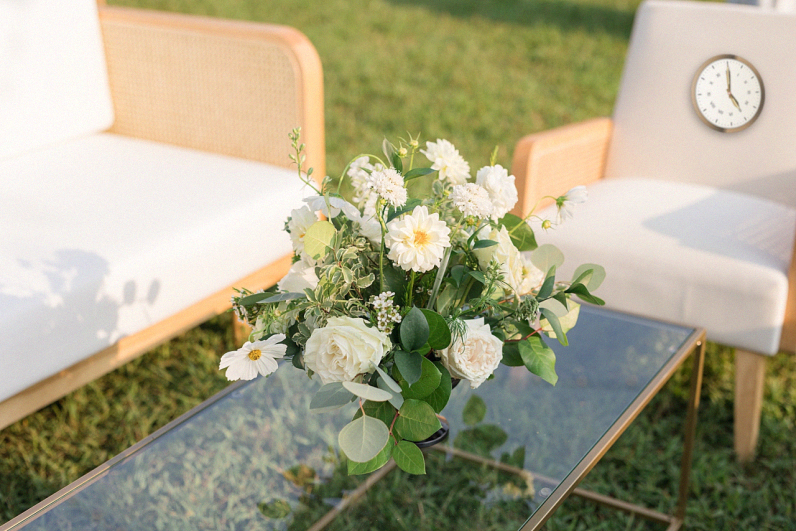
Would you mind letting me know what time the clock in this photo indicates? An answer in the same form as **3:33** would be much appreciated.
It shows **5:00**
